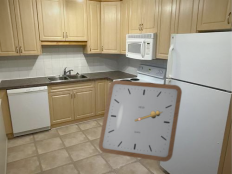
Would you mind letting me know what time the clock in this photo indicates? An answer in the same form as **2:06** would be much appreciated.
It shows **2:11**
